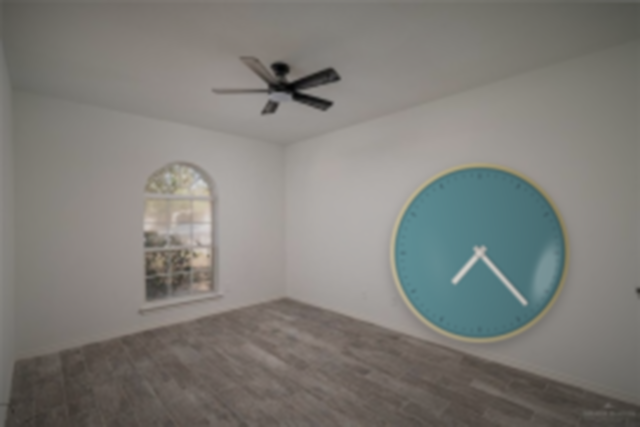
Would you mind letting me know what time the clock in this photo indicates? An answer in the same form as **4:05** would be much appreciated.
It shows **7:23**
